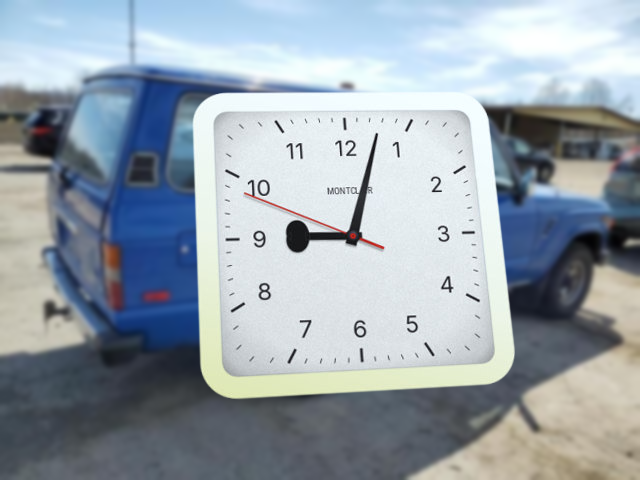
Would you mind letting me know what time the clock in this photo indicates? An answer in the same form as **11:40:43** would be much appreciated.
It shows **9:02:49**
